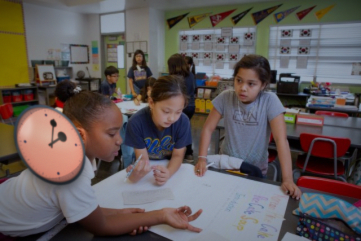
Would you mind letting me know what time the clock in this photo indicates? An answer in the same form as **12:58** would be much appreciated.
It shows **2:03**
